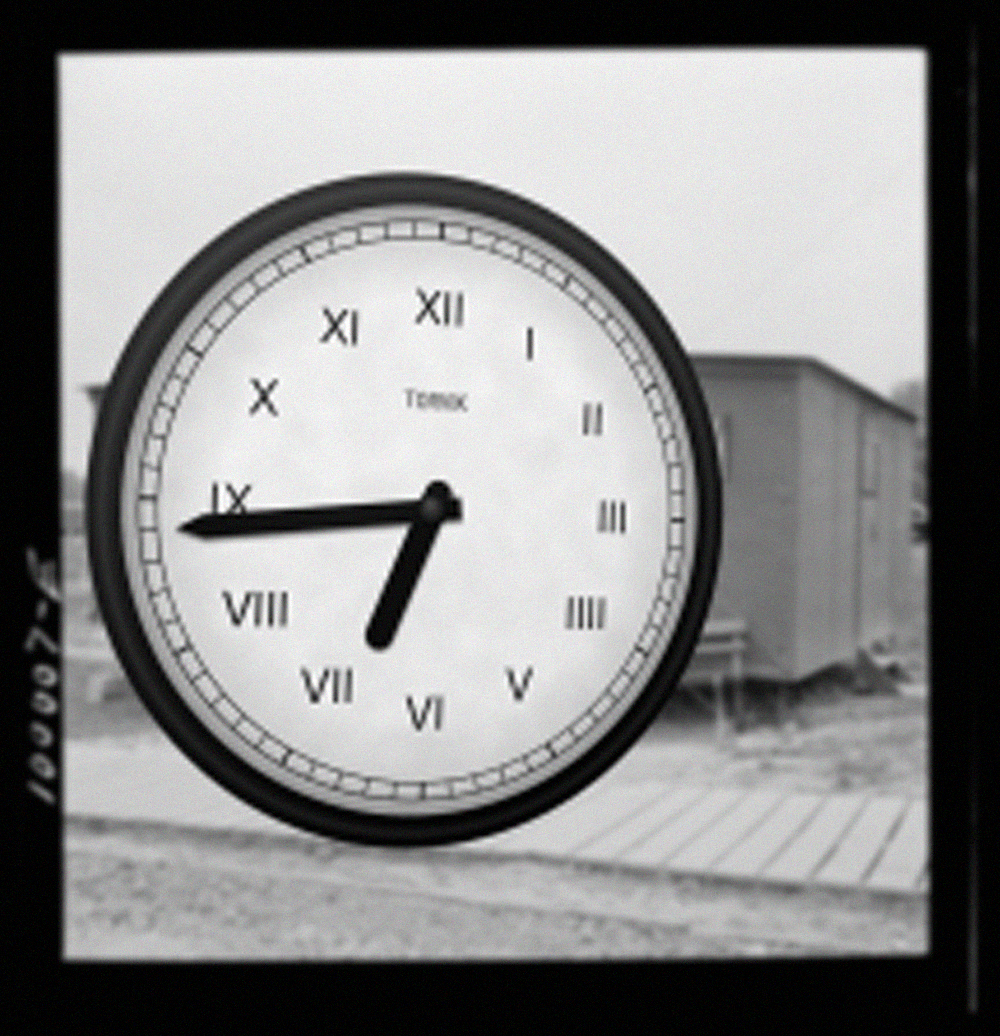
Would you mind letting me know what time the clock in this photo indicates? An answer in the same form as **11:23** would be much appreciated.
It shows **6:44**
